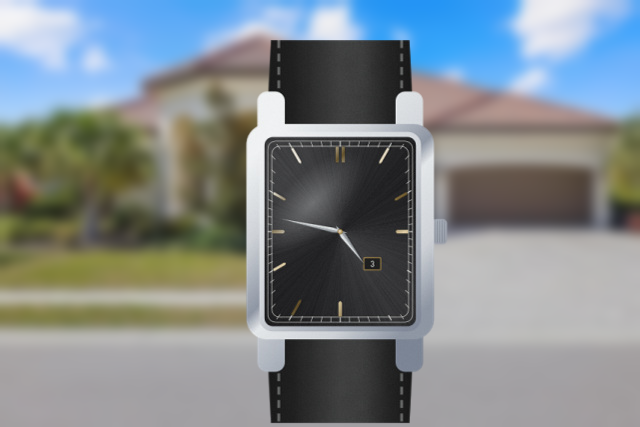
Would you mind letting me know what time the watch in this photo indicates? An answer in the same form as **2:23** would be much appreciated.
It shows **4:47**
